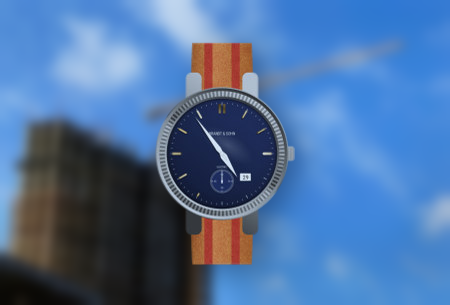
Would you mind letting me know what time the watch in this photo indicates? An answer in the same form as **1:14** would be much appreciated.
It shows **4:54**
